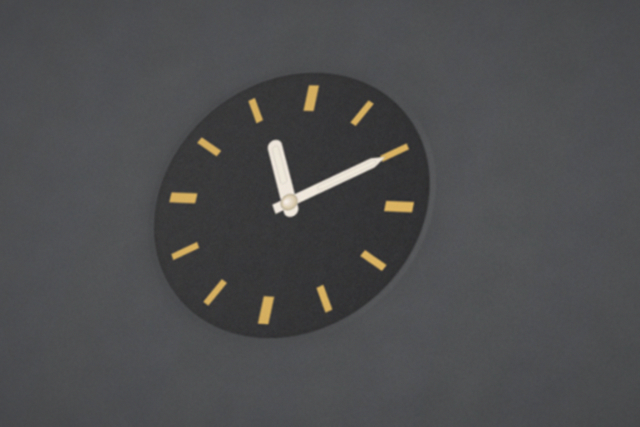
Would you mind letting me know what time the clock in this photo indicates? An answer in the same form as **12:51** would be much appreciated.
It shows **11:10**
